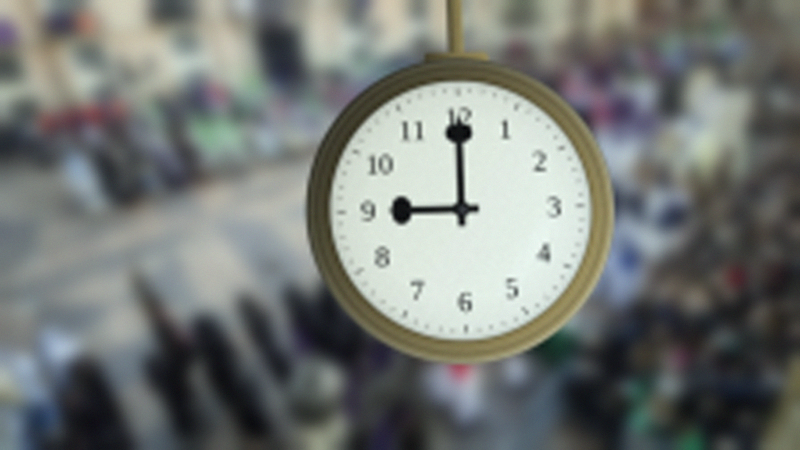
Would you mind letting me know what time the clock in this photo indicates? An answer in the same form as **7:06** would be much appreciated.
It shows **9:00**
